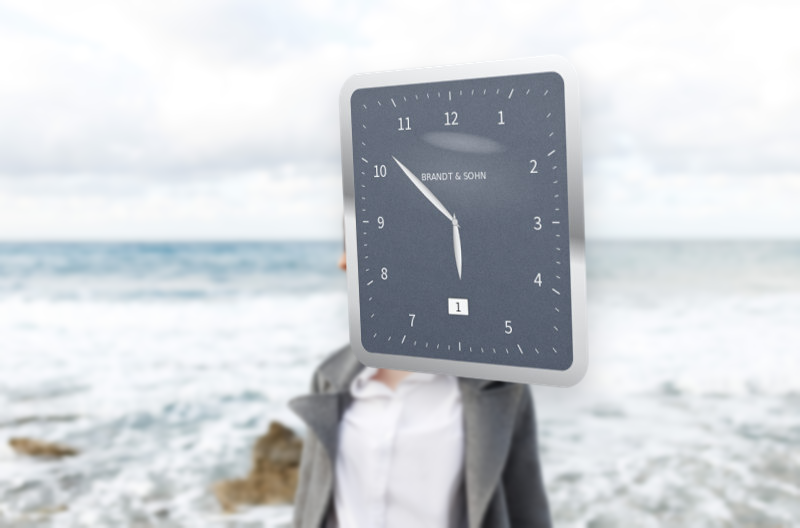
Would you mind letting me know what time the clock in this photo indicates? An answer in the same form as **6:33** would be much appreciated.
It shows **5:52**
